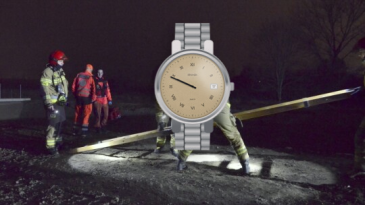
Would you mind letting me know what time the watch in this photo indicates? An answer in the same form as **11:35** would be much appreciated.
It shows **9:49**
